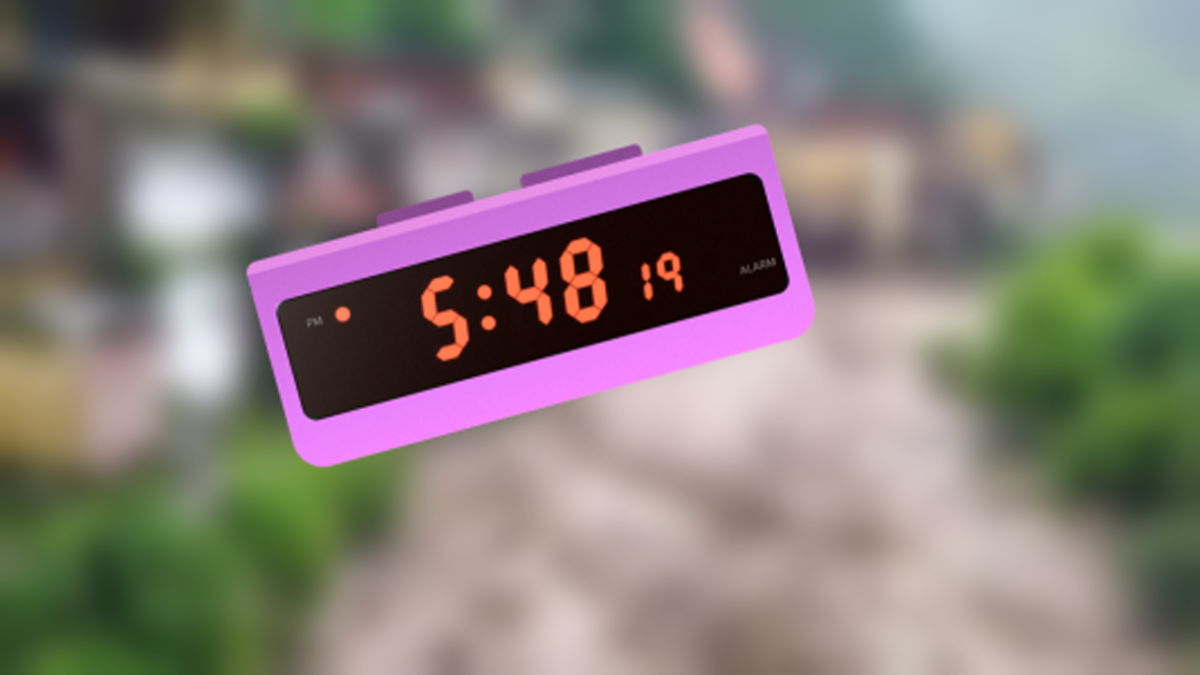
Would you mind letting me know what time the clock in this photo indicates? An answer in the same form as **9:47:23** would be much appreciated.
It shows **5:48:19**
